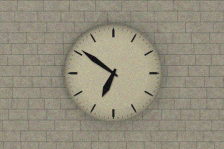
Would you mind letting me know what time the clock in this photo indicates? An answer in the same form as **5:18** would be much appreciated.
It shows **6:51**
